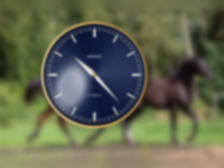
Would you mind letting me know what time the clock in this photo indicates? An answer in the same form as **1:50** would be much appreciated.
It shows **10:23**
